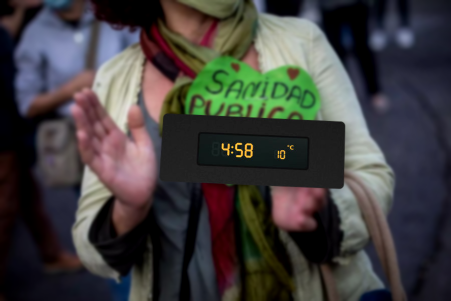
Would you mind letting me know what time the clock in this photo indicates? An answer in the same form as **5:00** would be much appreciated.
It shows **4:58**
